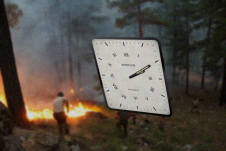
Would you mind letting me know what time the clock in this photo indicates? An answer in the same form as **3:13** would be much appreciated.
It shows **2:10**
